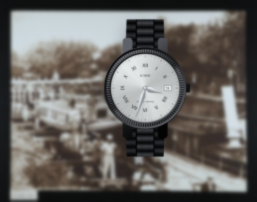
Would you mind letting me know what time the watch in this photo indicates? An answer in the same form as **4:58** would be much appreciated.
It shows **3:33**
